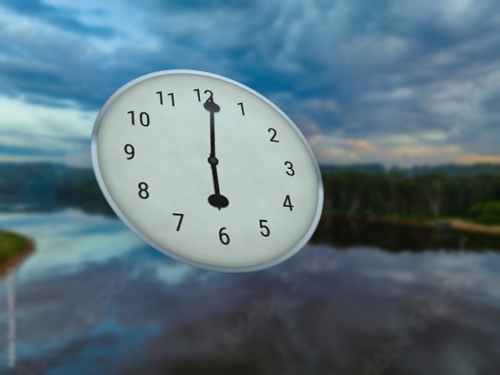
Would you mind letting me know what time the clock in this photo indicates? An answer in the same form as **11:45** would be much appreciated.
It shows **6:01**
